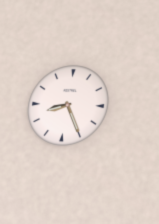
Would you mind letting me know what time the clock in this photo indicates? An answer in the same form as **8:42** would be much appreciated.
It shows **8:25**
